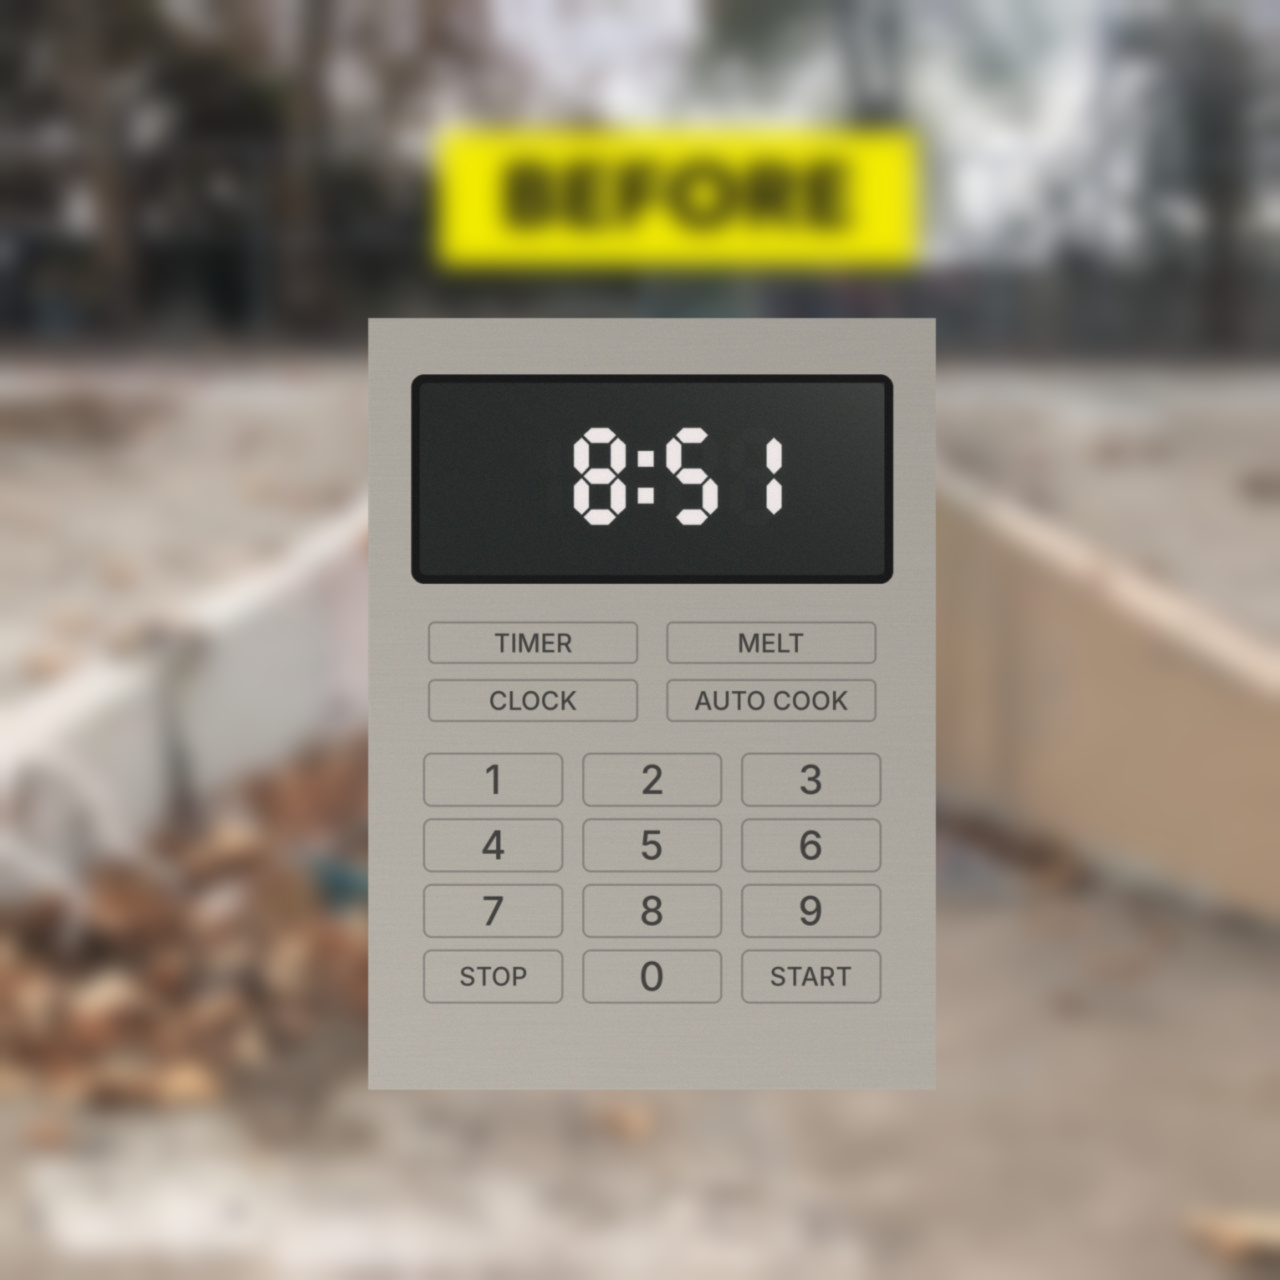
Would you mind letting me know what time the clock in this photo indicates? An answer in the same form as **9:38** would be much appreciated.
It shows **8:51**
